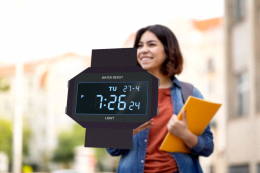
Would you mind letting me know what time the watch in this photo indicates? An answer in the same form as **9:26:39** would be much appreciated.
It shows **7:26:24**
